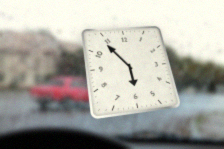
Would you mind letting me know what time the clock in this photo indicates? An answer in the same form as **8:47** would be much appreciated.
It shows **5:54**
